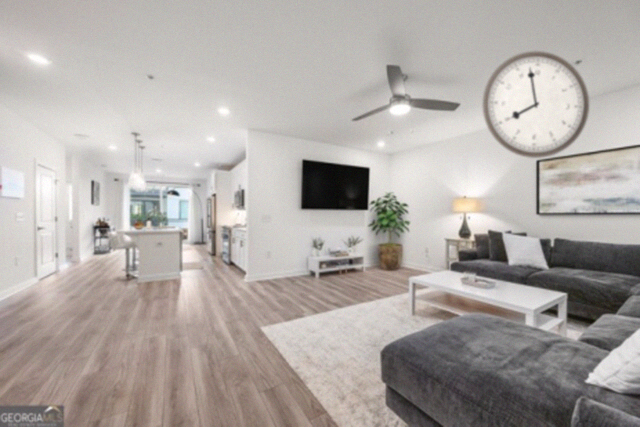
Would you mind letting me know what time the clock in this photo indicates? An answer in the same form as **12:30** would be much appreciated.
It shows **7:58**
